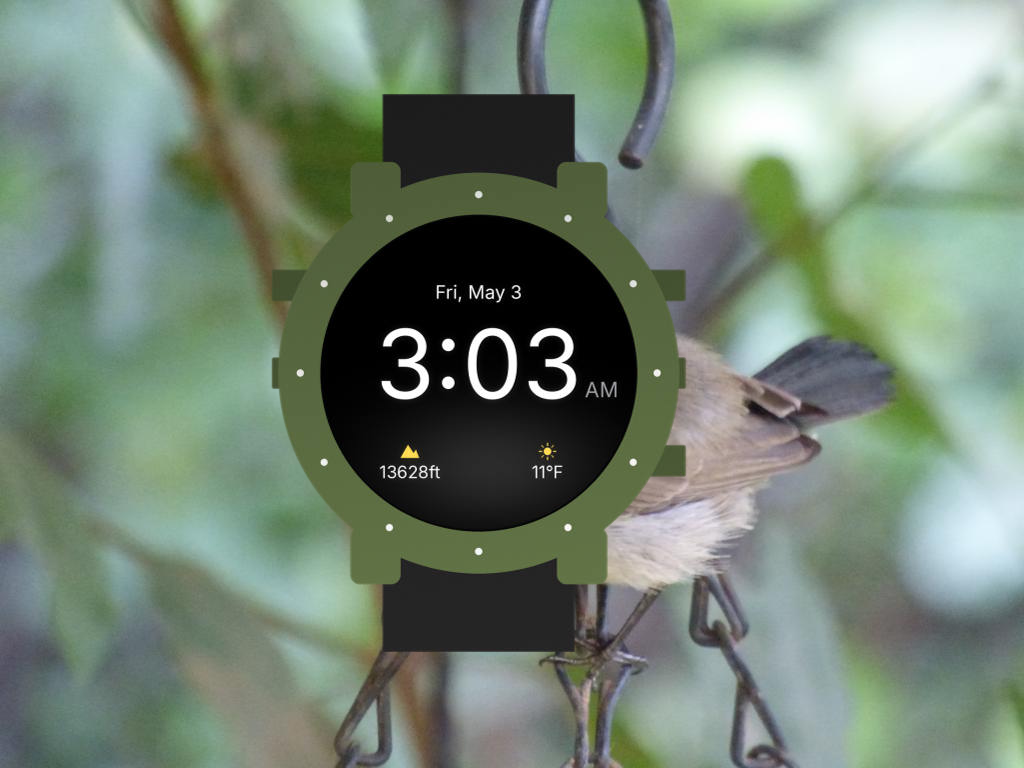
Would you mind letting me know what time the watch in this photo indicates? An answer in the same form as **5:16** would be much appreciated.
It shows **3:03**
